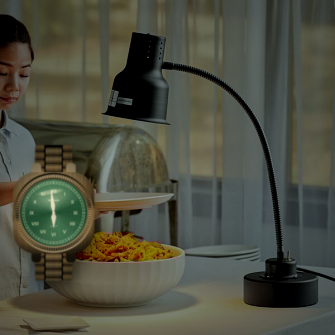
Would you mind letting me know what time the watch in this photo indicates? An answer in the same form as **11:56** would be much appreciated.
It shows **5:59**
